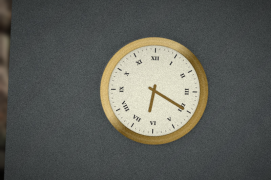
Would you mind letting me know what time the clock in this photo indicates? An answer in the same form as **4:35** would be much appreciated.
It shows **6:20**
